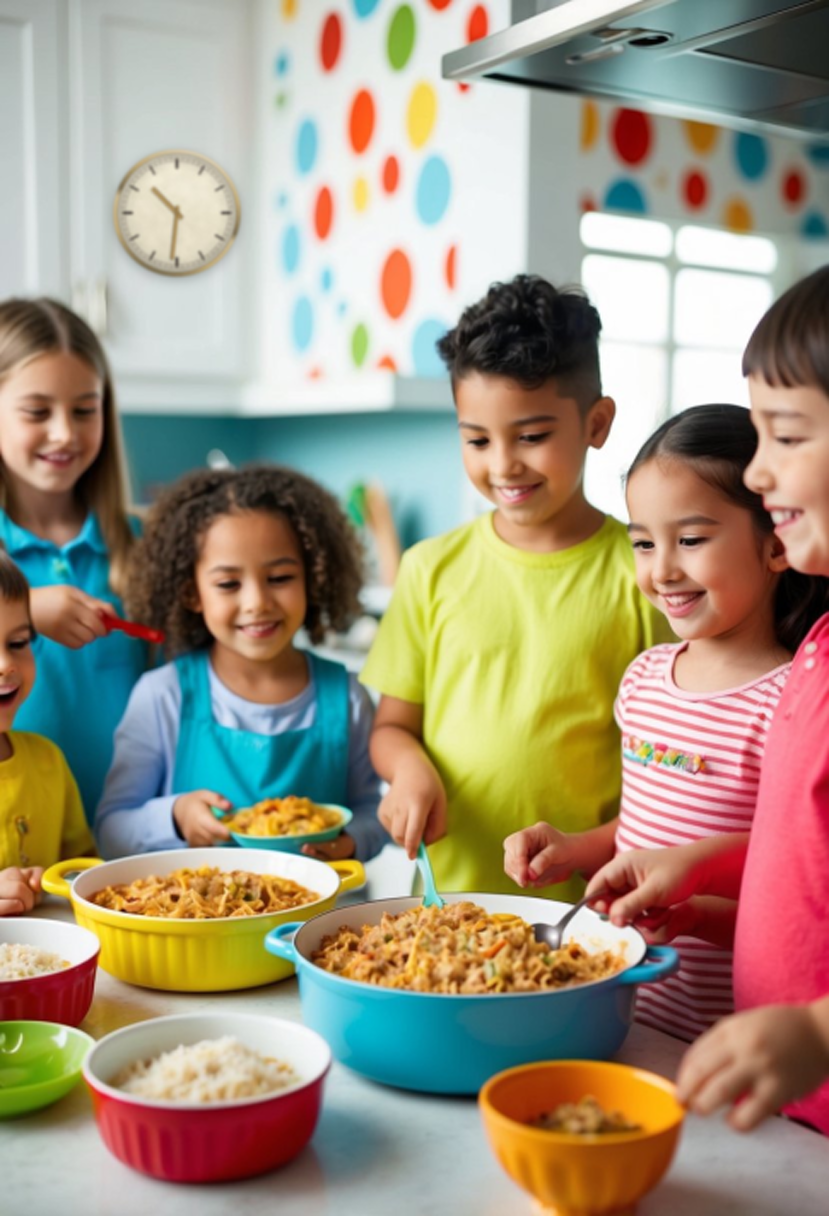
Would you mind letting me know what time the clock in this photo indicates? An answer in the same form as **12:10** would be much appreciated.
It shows **10:31**
